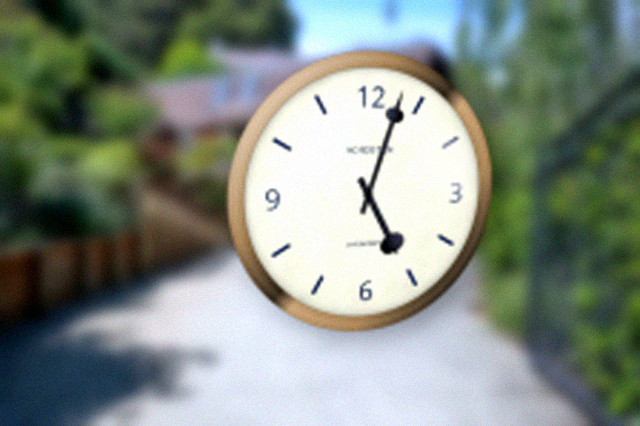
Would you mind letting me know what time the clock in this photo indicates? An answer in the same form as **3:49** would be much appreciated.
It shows **5:03**
